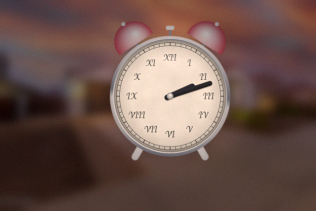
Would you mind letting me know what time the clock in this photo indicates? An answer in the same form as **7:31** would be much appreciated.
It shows **2:12**
